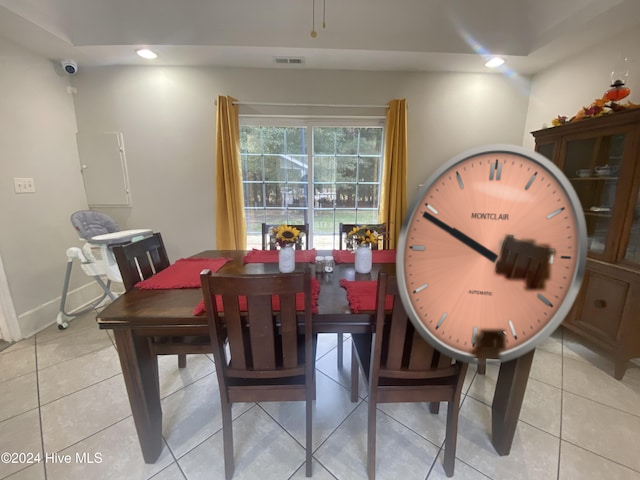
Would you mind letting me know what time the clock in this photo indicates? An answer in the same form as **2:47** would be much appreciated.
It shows **9:49**
